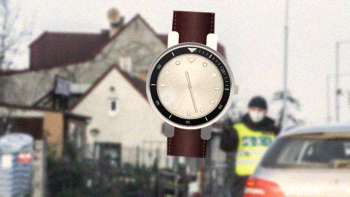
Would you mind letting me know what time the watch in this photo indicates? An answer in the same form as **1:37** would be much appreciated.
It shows **11:27**
